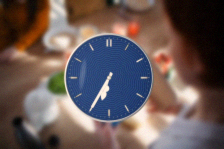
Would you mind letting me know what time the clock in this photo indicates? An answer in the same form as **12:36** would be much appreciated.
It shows **6:35**
